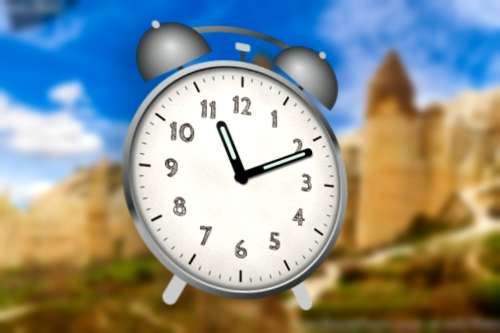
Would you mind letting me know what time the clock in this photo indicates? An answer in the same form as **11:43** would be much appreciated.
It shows **11:11**
